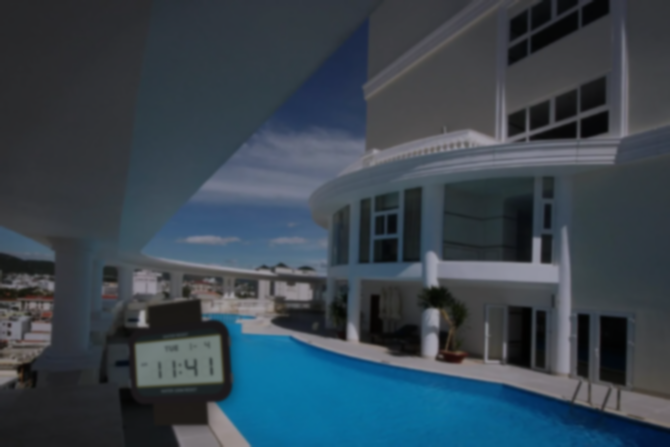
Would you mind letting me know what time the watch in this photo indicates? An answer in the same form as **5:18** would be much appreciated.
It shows **11:41**
